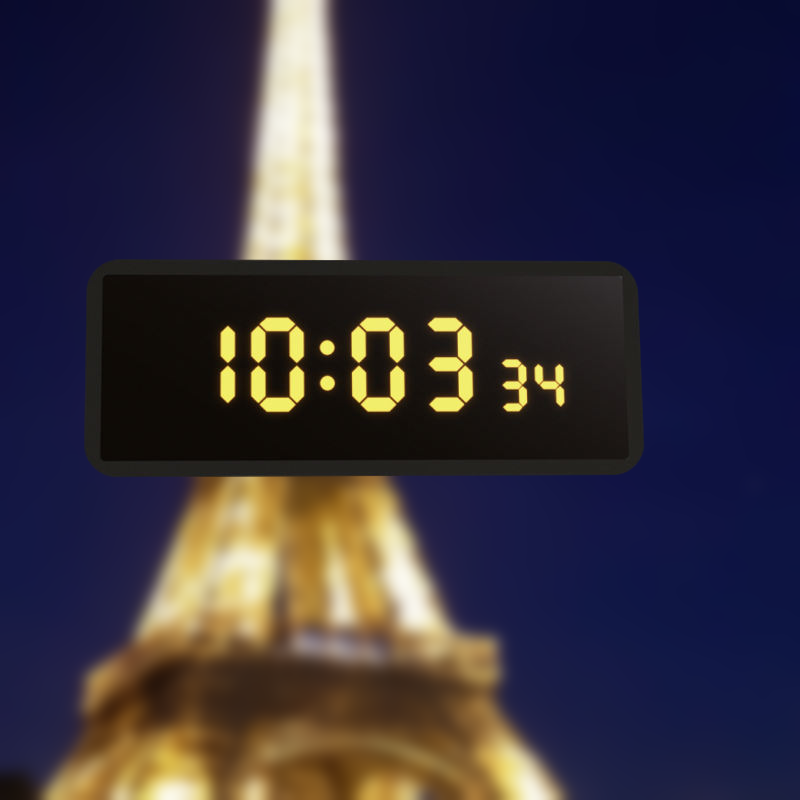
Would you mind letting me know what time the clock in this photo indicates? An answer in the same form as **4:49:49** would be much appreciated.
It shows **10:03:34**
